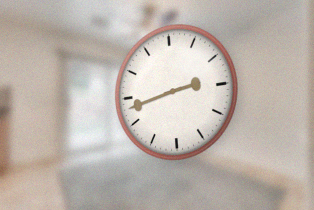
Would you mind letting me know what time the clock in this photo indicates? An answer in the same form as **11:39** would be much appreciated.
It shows **2:43**
